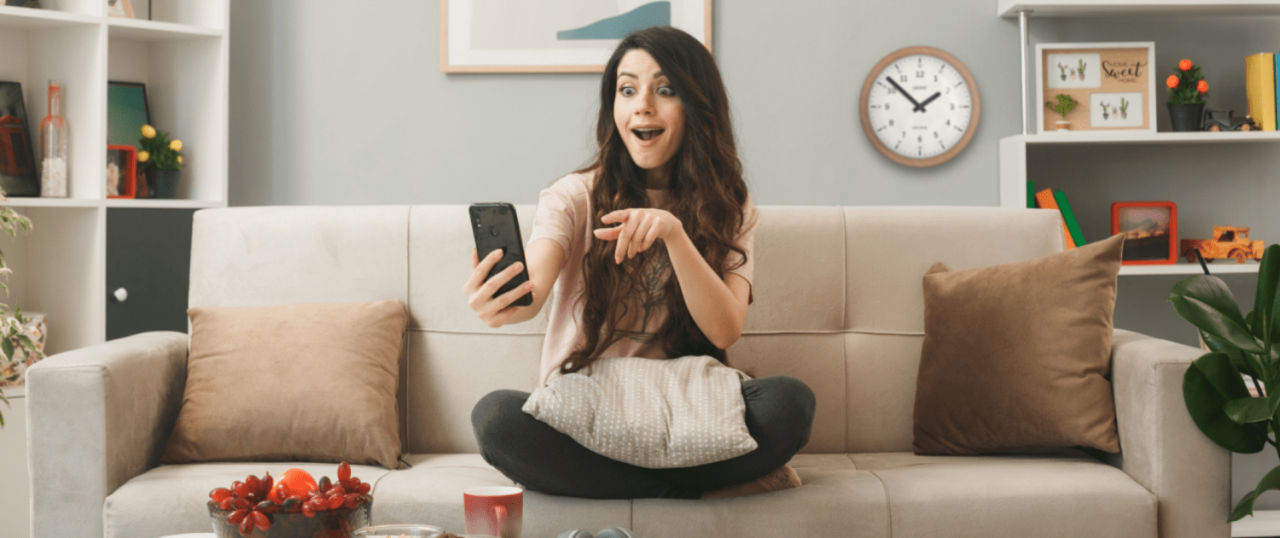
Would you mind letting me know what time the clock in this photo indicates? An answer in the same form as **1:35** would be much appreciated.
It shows **1:52**
